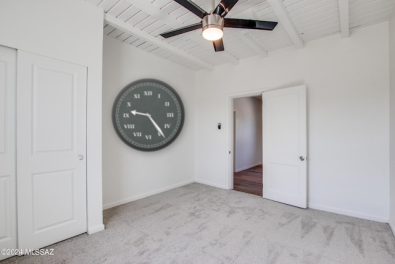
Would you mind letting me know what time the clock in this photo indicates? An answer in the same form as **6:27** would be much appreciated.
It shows **9:24**
